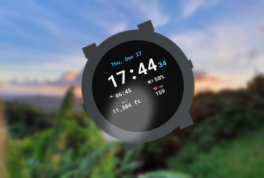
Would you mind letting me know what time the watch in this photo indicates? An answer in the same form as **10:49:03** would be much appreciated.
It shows **17:44:34**
